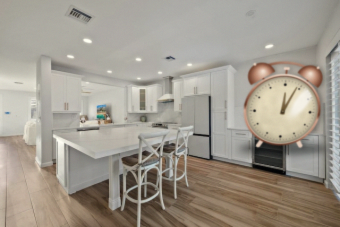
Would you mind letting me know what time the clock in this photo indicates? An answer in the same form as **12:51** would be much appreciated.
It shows **12:04**
